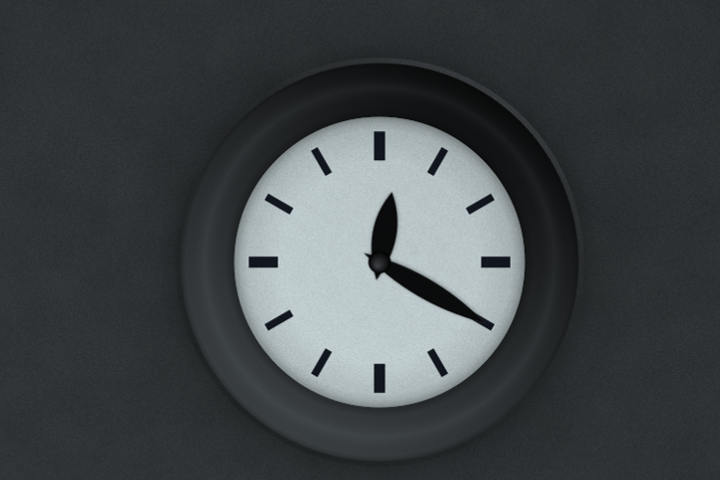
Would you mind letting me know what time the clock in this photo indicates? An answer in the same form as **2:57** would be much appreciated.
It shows **12:20**
